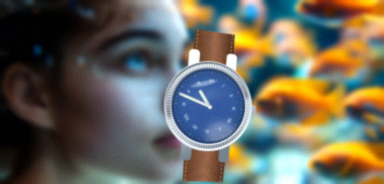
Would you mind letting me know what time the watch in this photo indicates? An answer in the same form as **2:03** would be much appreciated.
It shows **10:48**
